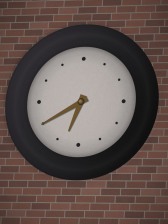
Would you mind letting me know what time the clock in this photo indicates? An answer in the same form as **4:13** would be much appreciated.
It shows **6:40**
